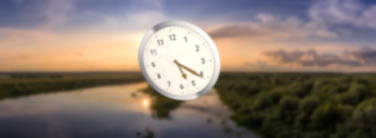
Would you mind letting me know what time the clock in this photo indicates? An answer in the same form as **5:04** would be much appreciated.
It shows **5:21**
